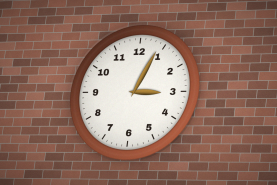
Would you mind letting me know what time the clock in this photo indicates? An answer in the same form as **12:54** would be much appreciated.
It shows **3:04**
